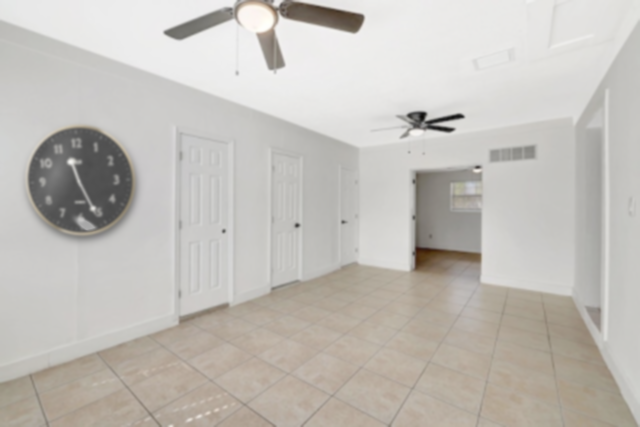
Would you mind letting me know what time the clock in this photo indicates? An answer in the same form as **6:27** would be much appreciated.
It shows **11:26**
